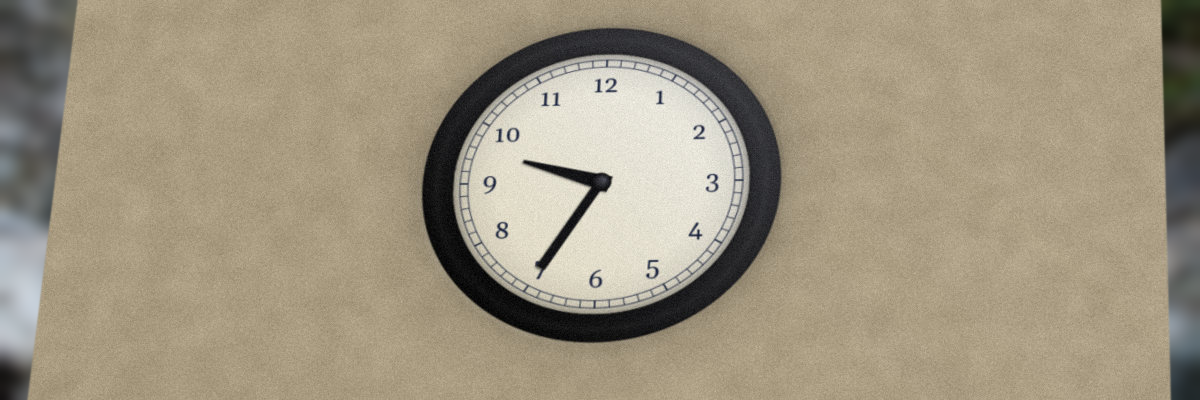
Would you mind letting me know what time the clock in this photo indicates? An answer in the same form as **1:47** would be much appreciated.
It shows **9:35**
